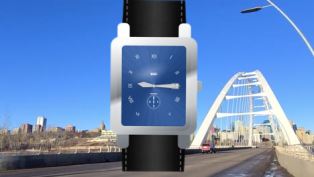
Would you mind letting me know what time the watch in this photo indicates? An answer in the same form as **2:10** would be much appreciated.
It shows **9:15**
